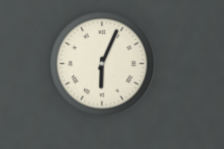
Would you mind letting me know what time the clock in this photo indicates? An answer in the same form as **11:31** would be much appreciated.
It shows **6:04**
